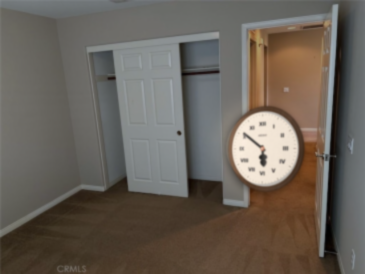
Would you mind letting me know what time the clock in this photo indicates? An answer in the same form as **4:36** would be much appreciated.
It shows **5:51**
